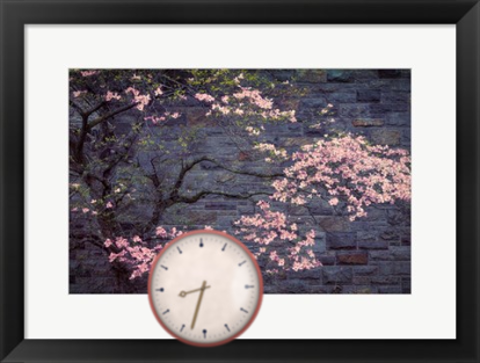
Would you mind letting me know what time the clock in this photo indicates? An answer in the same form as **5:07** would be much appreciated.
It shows **8:33**
